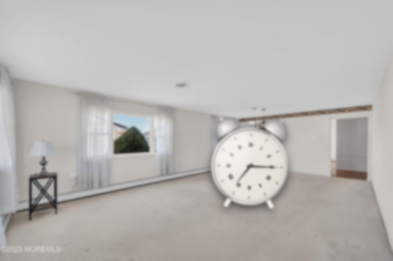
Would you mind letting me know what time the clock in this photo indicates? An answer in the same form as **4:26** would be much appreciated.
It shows **7:15**
